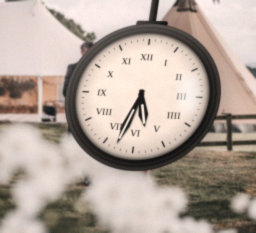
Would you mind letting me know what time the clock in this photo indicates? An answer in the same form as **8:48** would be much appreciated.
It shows **5:33**
